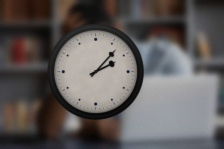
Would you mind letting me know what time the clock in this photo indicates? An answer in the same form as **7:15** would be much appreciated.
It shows **2:07**
